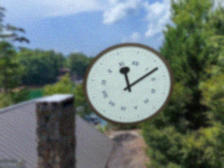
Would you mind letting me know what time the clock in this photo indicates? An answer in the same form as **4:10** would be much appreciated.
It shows **11:07**
